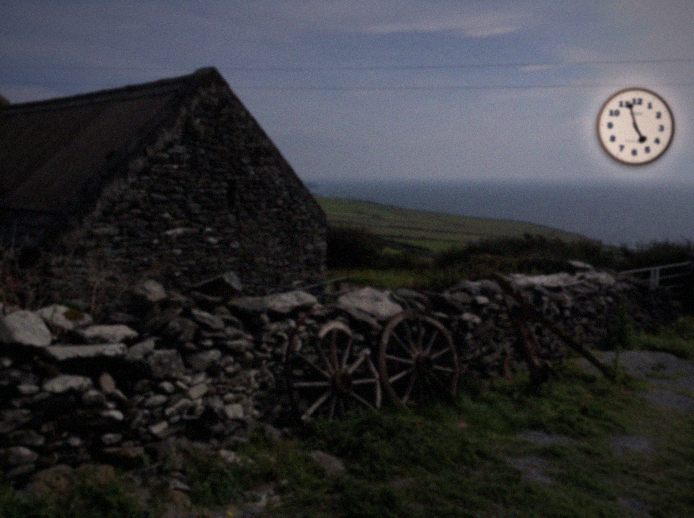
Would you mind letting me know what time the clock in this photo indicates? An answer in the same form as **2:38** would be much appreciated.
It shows **4:57**
